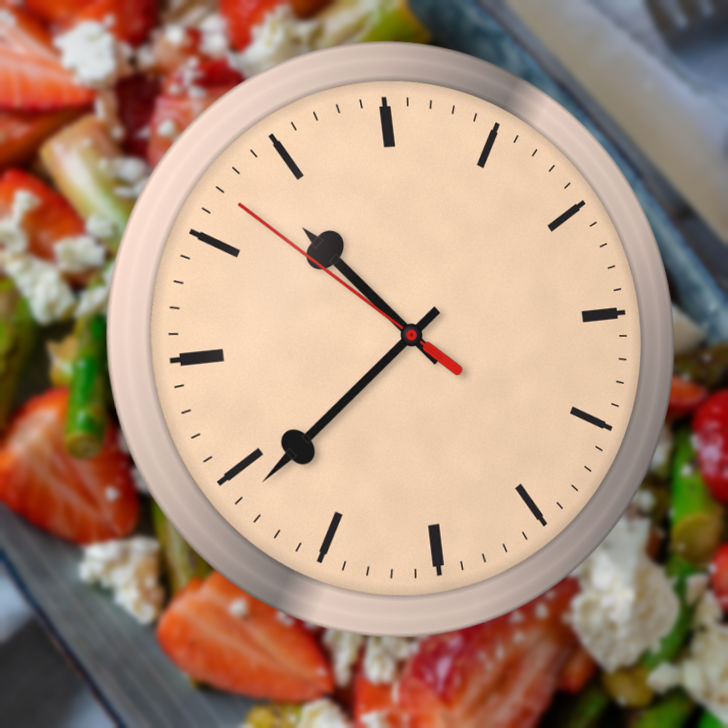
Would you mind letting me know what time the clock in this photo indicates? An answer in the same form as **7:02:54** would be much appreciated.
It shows **10:38:52**
